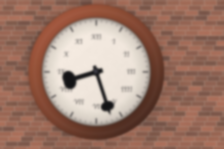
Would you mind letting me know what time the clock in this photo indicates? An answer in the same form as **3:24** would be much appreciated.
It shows **8:27**
